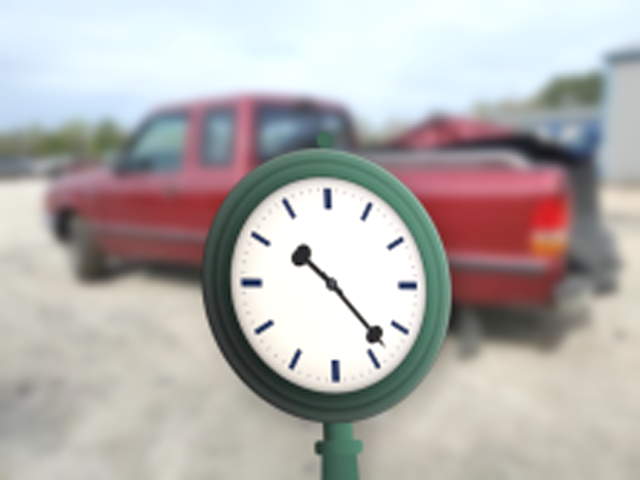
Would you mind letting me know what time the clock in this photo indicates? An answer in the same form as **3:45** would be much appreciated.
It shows **10:23**
